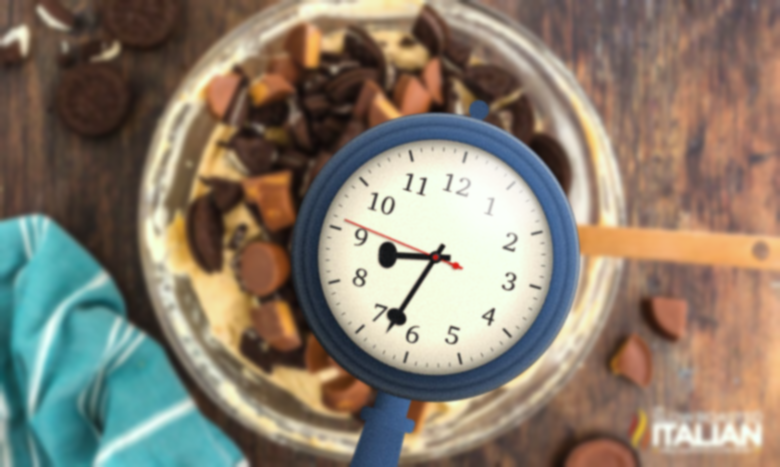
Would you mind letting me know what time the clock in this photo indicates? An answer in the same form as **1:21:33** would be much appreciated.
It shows **8:32:46**
